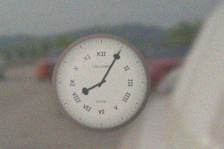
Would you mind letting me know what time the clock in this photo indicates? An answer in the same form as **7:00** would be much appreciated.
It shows **8:05**
